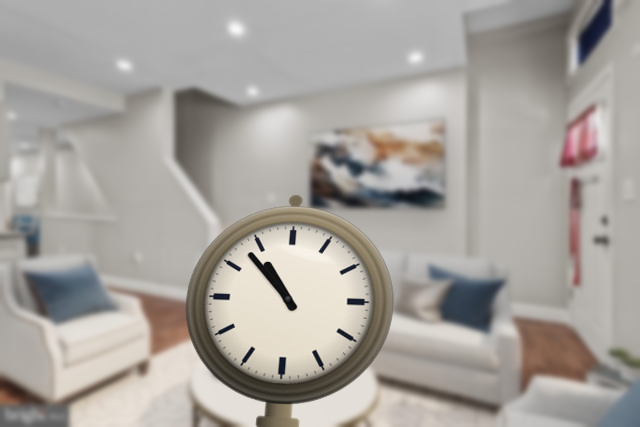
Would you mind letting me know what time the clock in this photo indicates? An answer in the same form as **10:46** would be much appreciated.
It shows **10:53**
